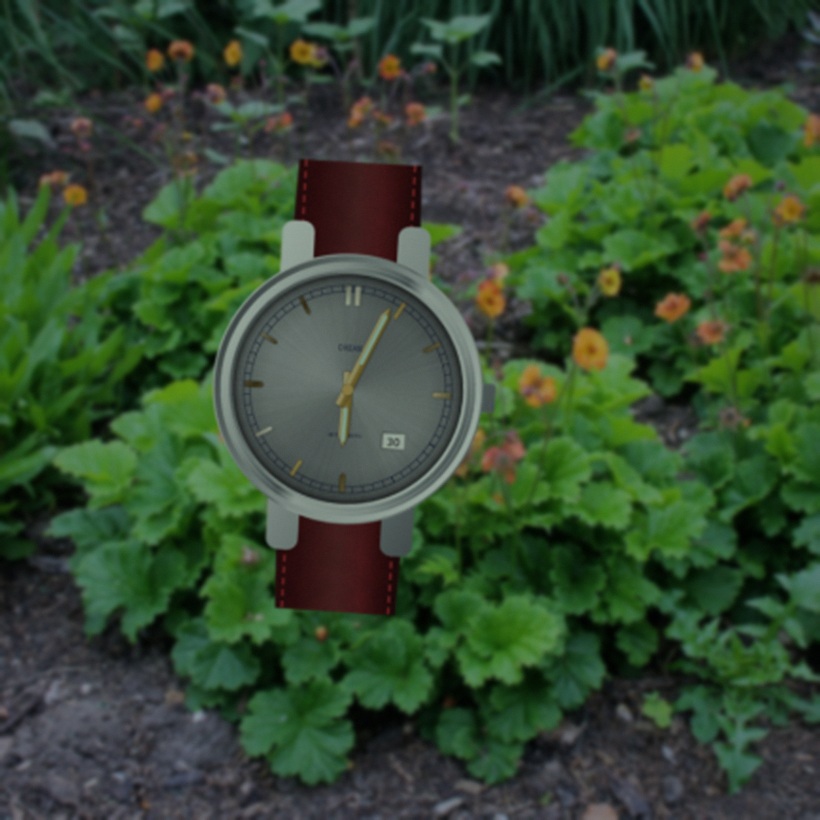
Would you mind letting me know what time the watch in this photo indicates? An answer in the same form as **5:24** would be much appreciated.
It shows **6:04**
